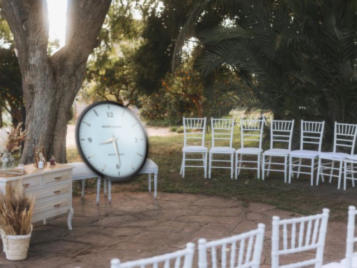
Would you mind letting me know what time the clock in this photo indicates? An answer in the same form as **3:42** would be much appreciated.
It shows **8:29**
